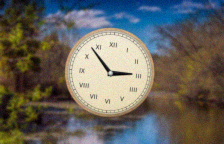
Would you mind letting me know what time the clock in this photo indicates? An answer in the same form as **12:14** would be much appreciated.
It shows **2:53**
